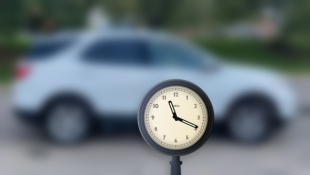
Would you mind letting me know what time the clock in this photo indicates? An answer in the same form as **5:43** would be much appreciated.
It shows **11:19**
